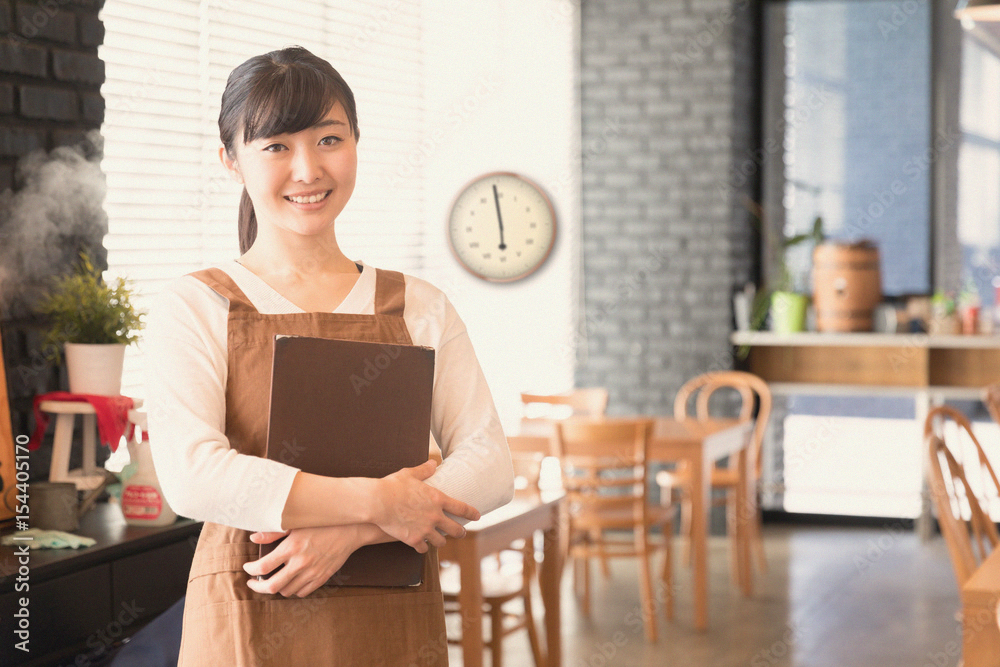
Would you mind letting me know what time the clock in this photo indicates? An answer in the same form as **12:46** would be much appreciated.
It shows **5:59**
